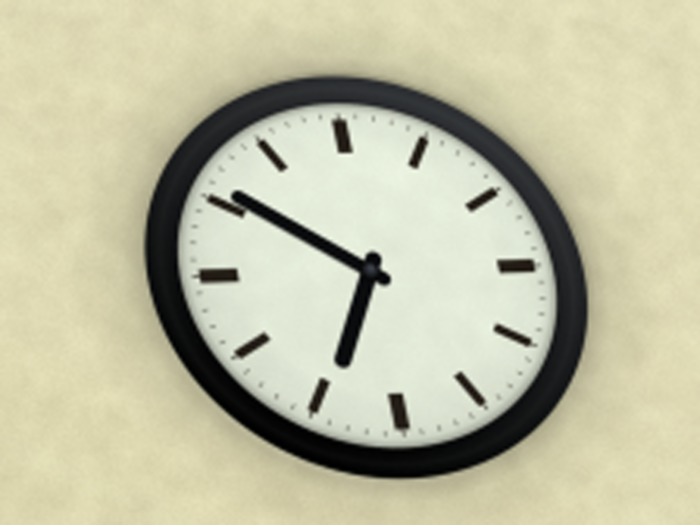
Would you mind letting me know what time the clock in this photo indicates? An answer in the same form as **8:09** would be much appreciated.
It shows **6:51**
